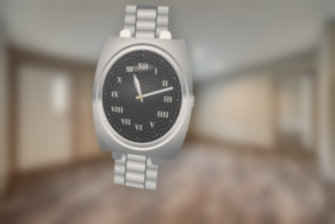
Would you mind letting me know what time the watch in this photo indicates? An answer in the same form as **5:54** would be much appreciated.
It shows **11:12**
